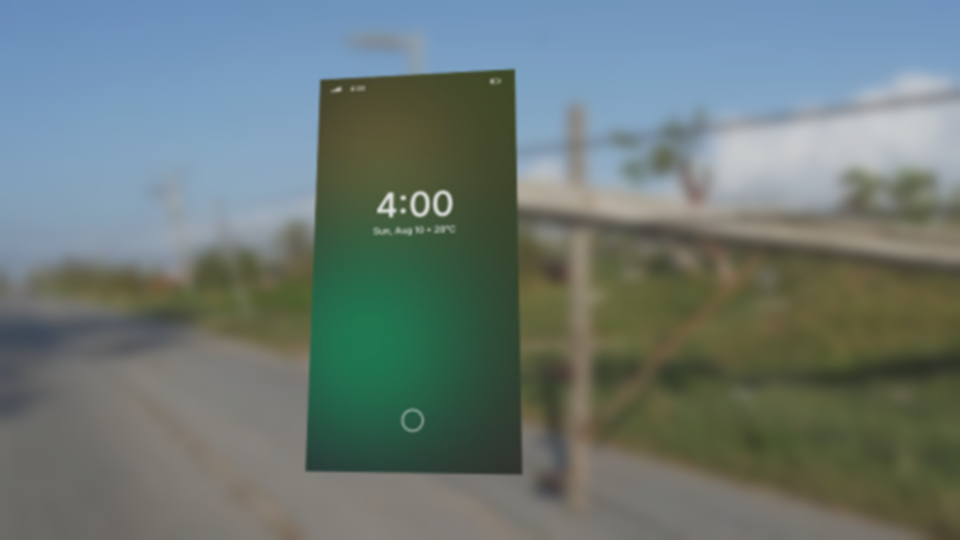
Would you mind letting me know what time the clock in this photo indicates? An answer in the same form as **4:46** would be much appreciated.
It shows **4:00**
